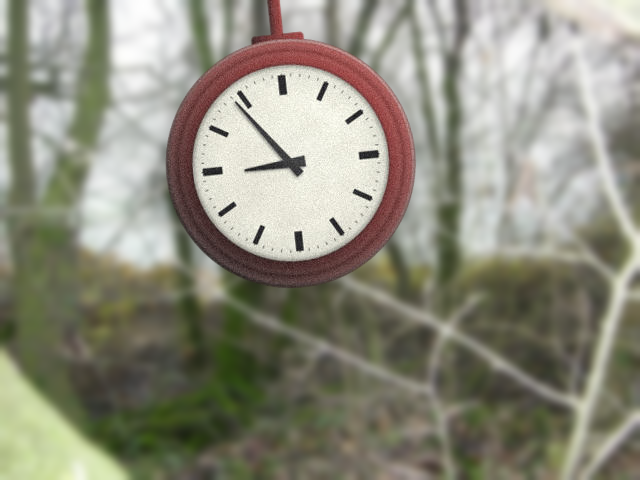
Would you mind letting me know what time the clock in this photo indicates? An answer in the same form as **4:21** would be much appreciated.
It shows **8:54**
